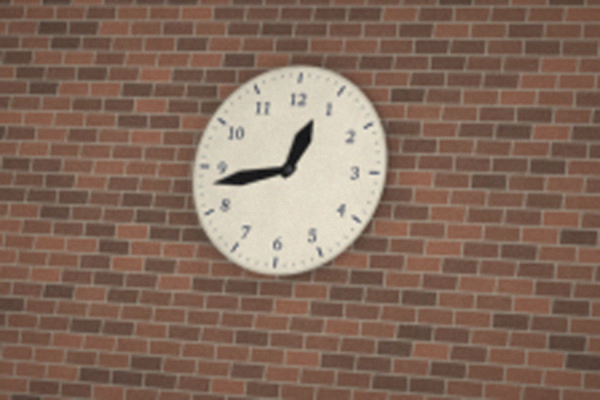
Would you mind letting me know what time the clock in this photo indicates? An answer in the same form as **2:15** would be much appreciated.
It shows **12:43**
